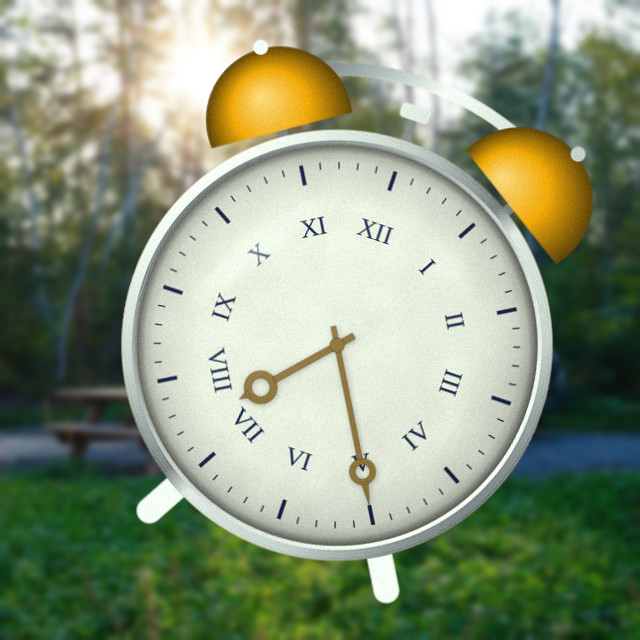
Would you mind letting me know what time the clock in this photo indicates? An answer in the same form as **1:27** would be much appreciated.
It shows **7:25**
